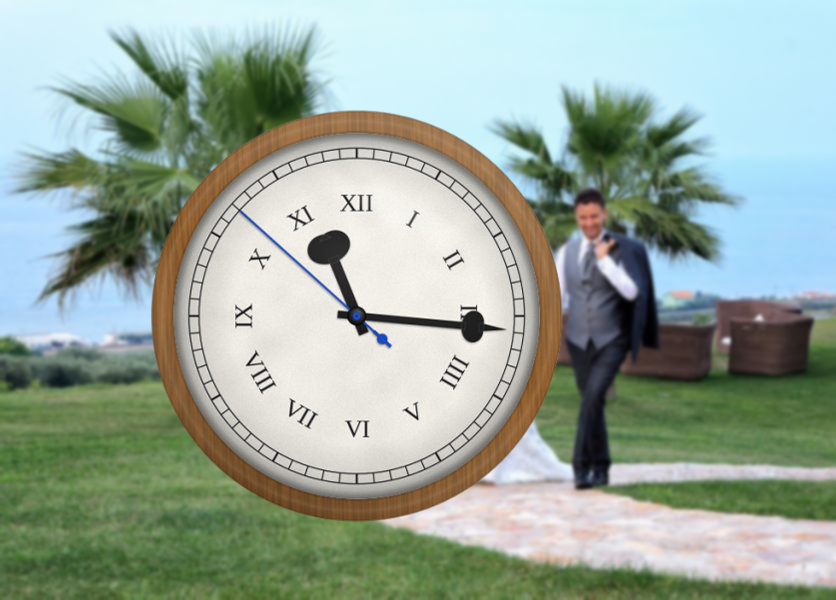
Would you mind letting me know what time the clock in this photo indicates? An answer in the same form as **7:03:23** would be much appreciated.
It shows **11:15:52**
